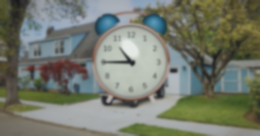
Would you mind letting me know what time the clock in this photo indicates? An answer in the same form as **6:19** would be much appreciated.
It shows **10:45**
